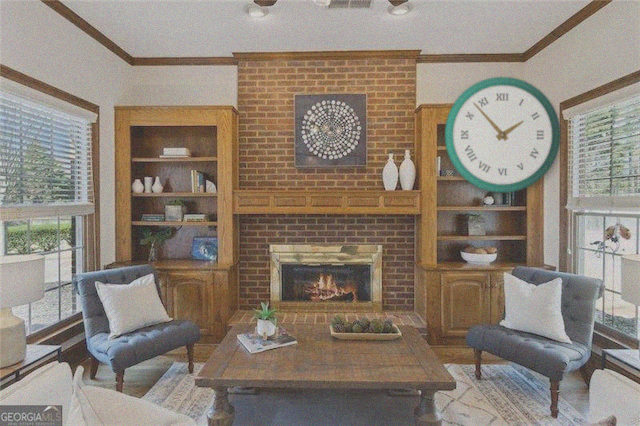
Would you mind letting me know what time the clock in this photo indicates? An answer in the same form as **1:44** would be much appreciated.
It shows **1:53**
